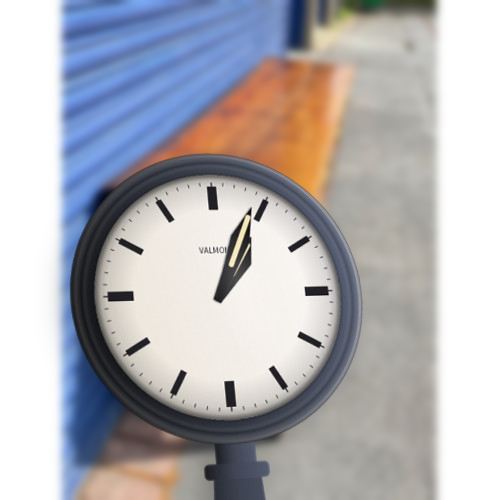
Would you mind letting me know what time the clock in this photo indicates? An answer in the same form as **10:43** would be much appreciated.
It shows **1:04**
